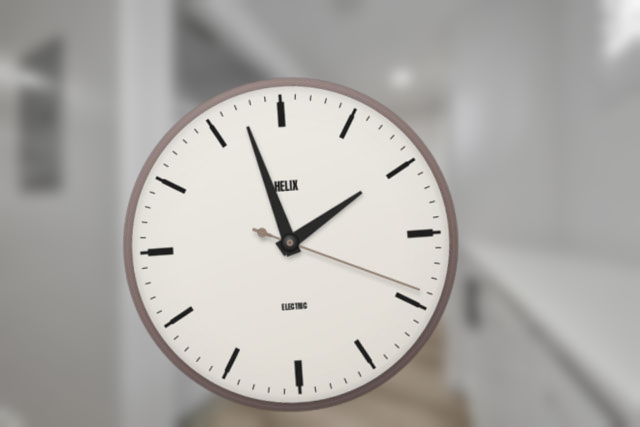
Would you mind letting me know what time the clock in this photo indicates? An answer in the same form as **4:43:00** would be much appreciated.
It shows **1:57:19**
